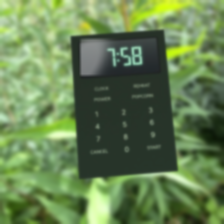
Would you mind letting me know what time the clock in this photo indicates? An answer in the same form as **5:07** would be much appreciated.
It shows **7:58**
